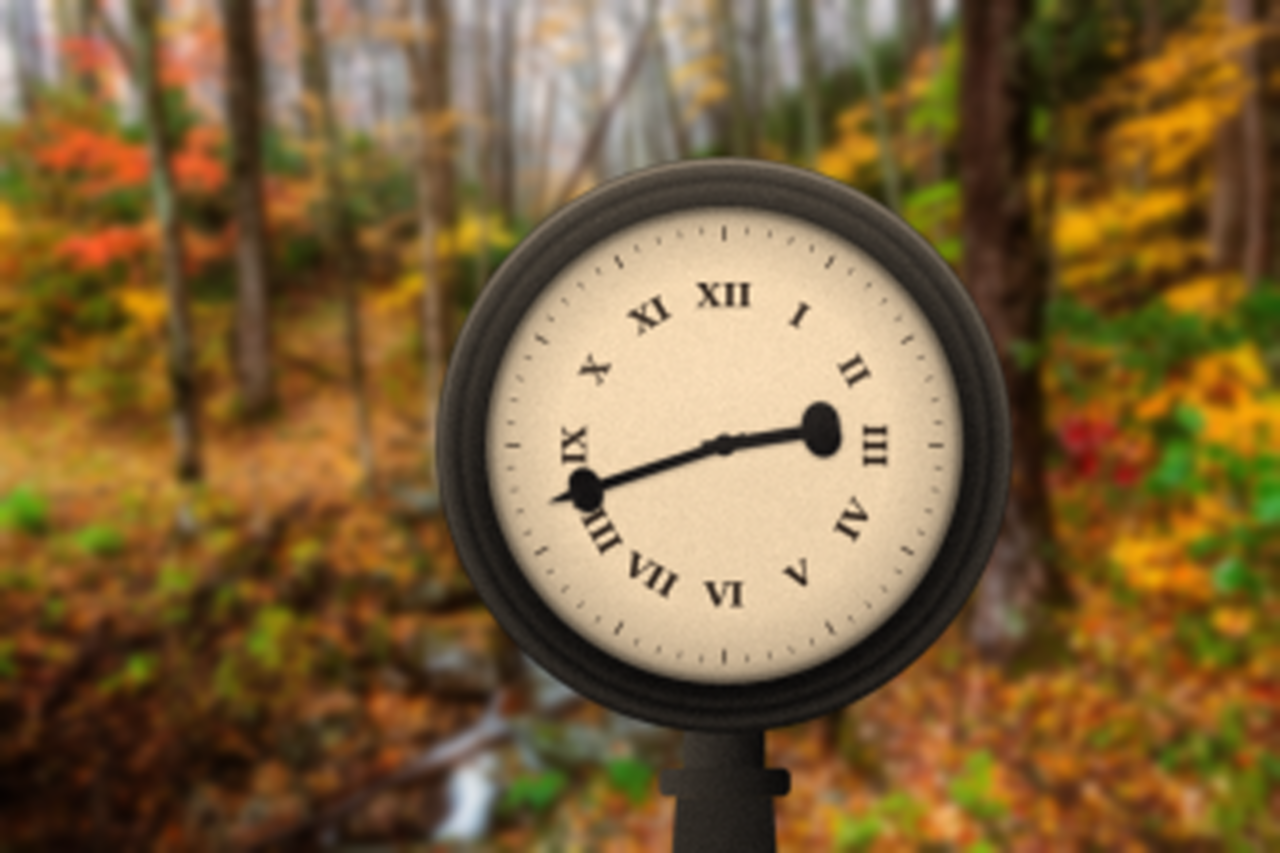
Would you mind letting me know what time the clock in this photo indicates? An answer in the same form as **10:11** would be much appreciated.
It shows **2:42**
